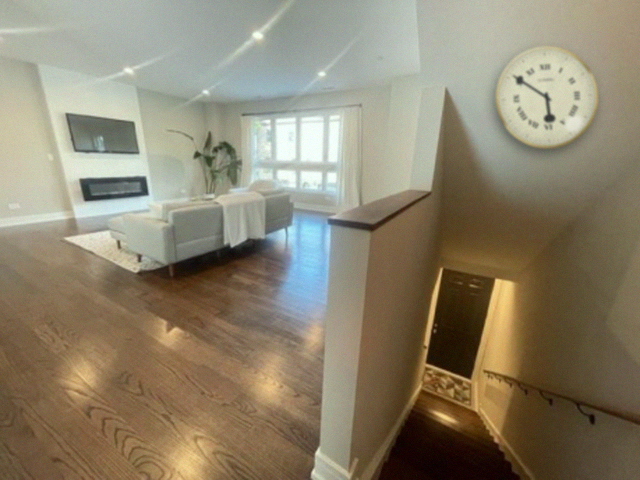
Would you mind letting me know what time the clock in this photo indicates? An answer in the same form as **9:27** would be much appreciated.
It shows **5:51**
